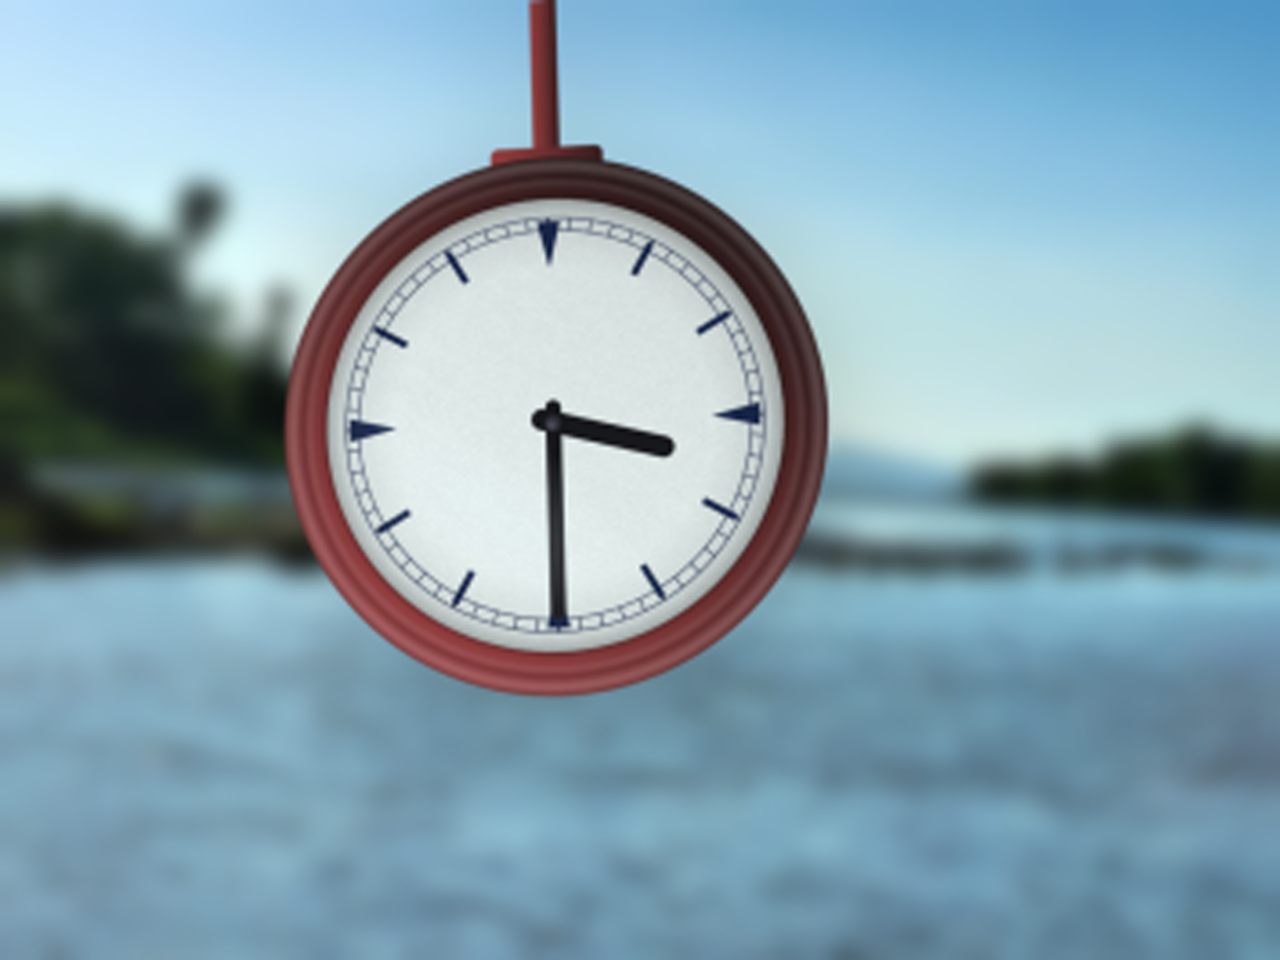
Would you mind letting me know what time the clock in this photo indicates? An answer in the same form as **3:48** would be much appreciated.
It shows **3:30**
